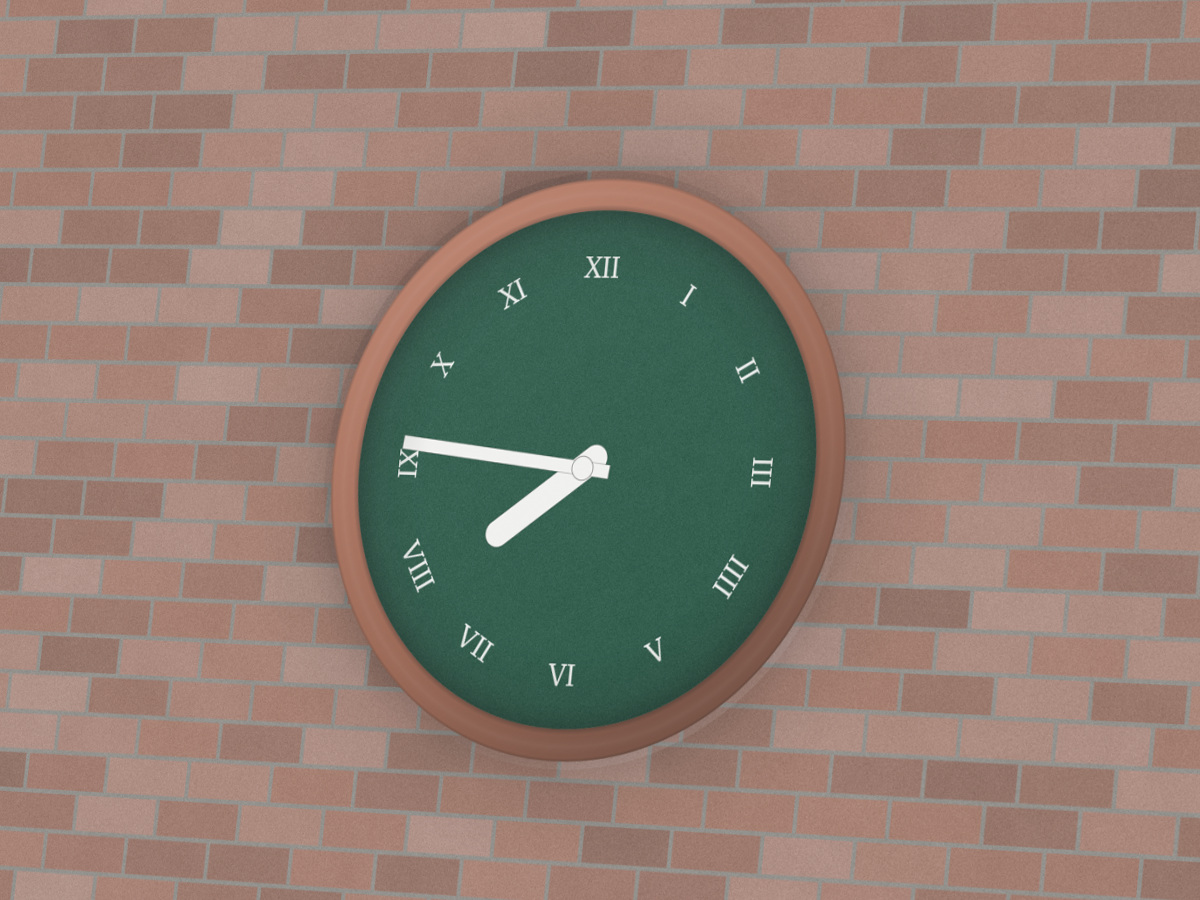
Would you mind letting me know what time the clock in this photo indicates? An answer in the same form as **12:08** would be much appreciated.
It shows **7:46**
